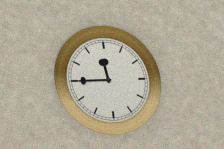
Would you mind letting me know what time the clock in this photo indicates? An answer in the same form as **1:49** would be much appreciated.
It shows **11:45**
